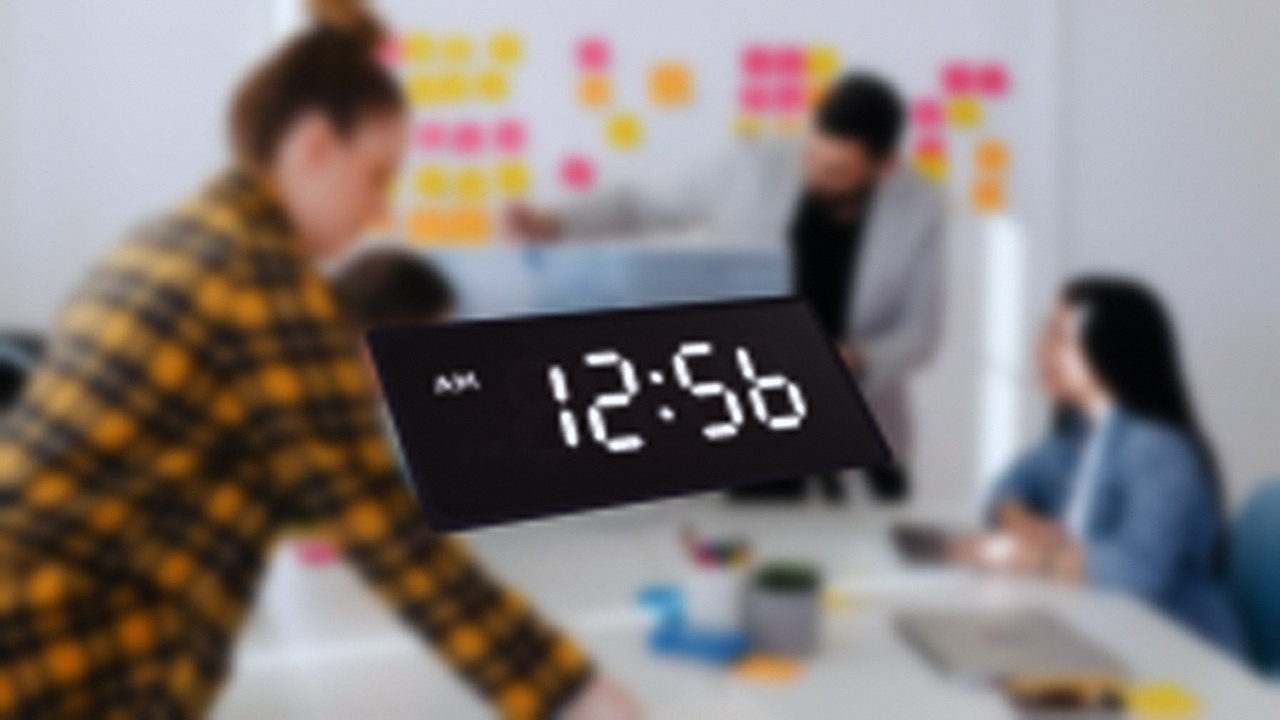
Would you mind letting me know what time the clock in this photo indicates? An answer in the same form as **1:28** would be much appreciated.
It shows **12:56**
